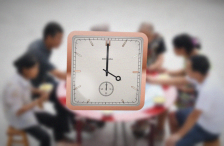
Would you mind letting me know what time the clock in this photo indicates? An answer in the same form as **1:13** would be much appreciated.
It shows **4:00**
